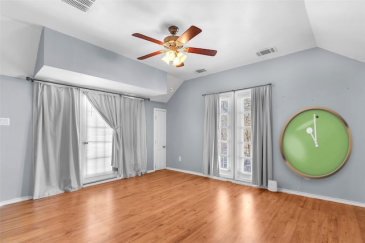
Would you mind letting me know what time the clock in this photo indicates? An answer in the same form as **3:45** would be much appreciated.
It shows **10:59**
